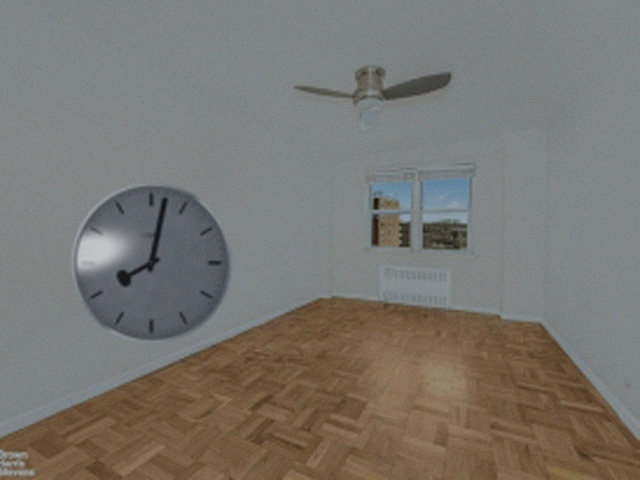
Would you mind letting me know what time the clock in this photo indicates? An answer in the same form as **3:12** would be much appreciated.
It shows **8:02**
